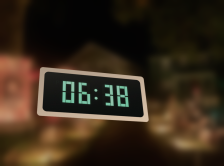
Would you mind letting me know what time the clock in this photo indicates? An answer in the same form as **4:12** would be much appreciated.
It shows **6:38**
